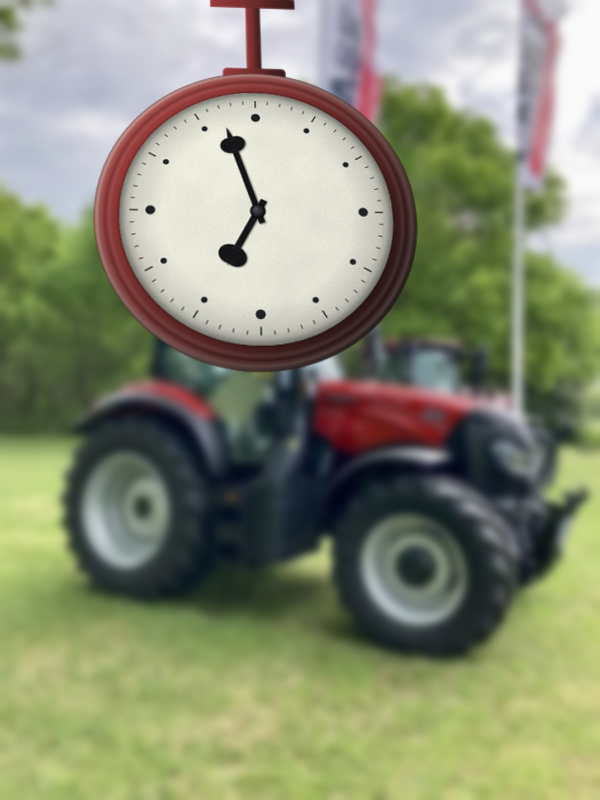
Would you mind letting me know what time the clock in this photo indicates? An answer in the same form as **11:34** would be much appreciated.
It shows **6:57**
